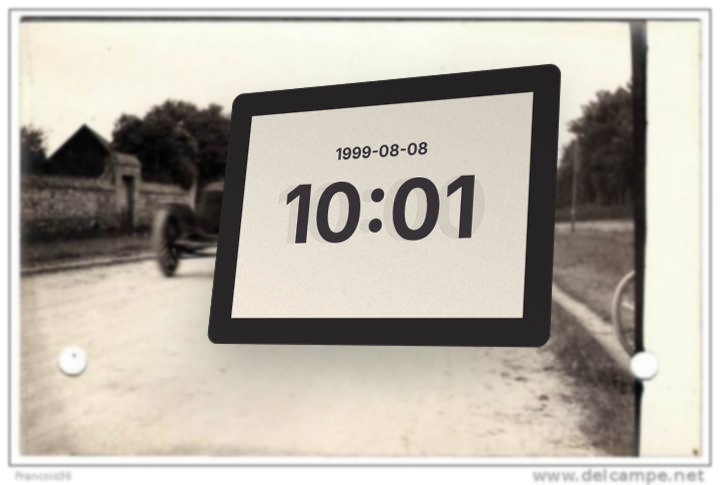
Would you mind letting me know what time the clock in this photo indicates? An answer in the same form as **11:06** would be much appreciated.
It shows **10:01**
